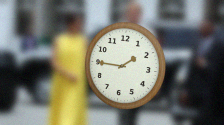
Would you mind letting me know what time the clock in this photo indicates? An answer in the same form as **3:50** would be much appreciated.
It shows **1:45**
